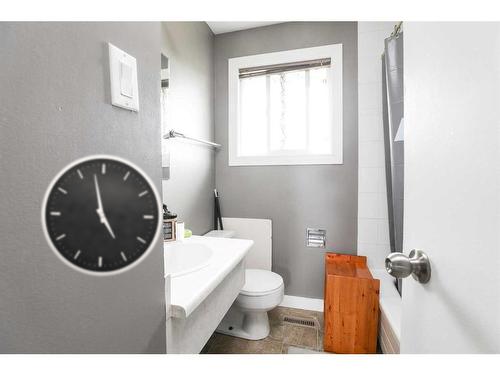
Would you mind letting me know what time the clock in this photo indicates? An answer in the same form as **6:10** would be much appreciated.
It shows **4:58**
